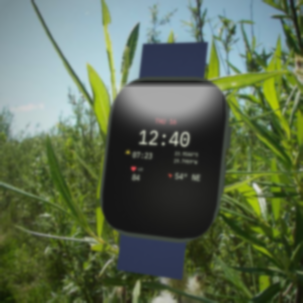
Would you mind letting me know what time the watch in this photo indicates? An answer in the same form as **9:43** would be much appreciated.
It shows **12:40**
